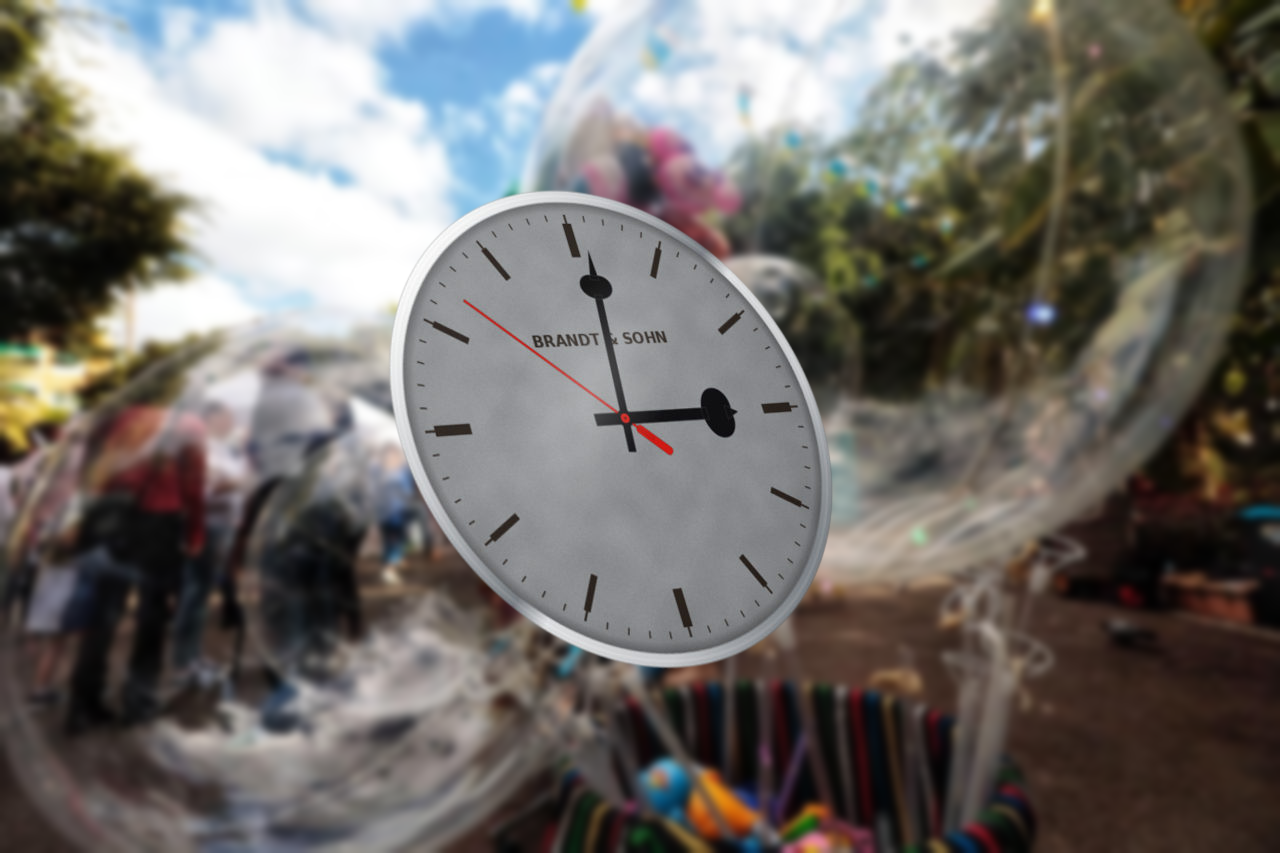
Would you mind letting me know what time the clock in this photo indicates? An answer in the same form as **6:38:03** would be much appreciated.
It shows **3:00:52**
